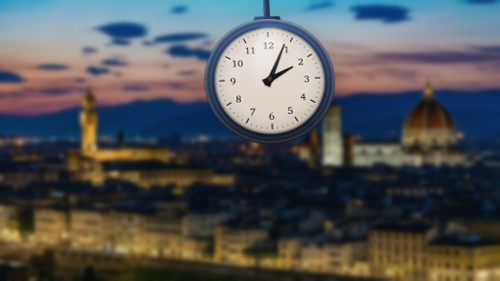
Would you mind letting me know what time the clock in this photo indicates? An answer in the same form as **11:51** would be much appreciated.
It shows **2:04**
